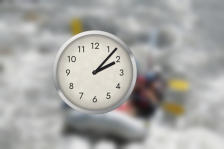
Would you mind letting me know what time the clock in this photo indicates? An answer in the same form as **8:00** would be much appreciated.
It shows **2:07**
